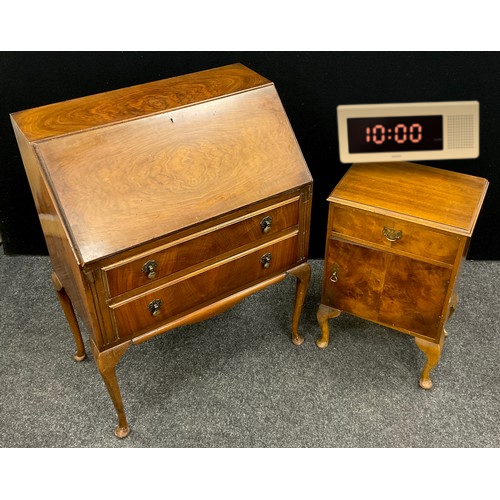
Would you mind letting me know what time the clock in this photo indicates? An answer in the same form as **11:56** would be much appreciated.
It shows **10:00**
